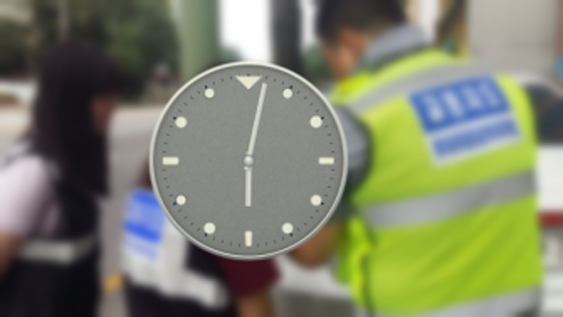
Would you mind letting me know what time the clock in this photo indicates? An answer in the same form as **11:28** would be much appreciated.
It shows **6:02**
